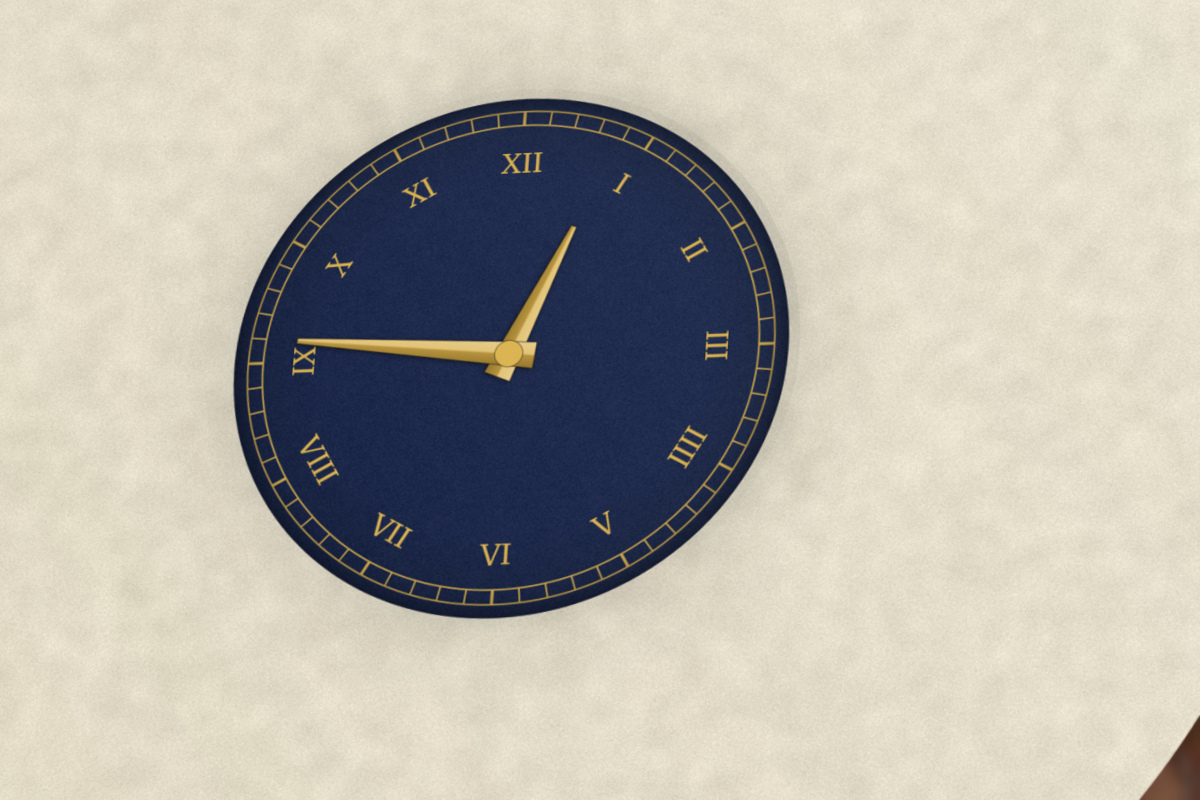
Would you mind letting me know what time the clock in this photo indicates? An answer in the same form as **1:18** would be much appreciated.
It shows **12:46**
